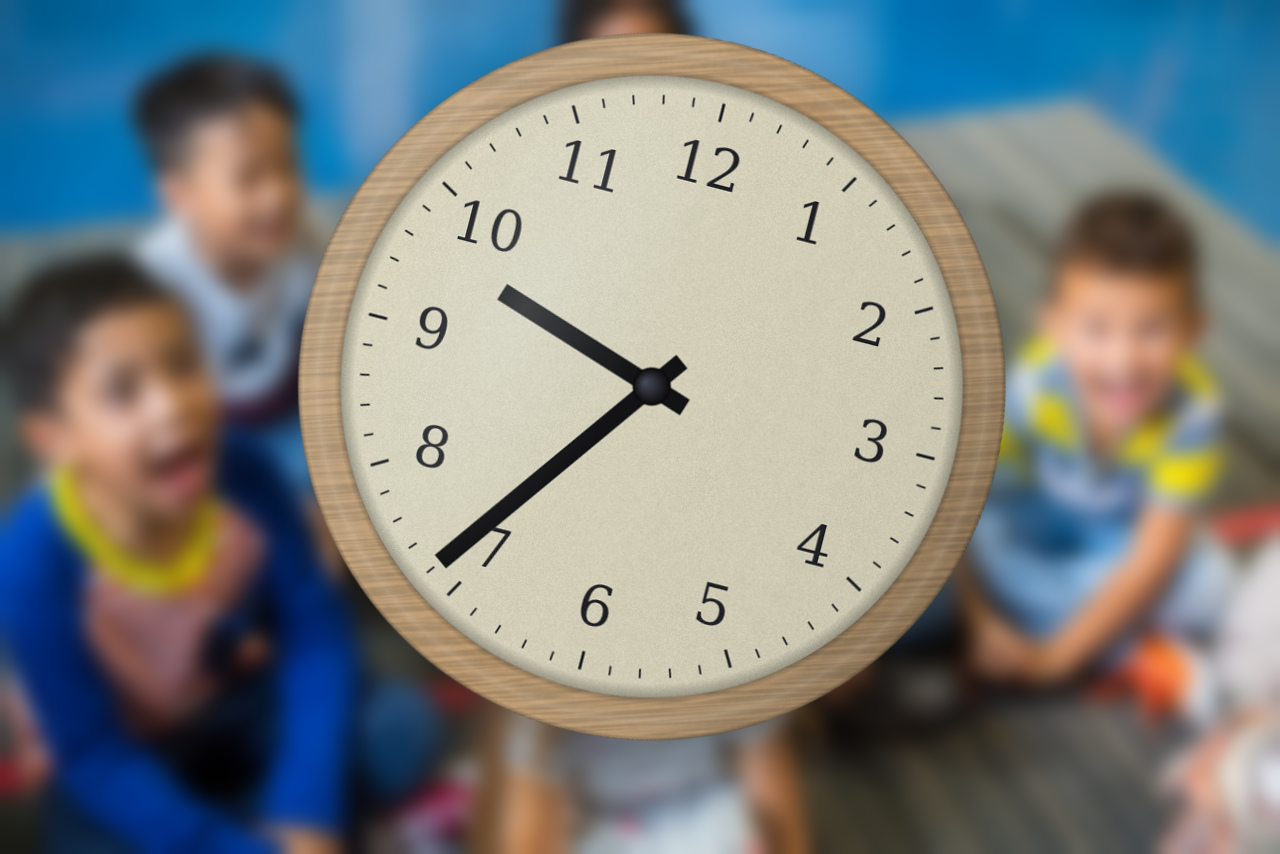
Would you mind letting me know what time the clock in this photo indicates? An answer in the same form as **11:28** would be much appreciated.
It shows **9:36**
